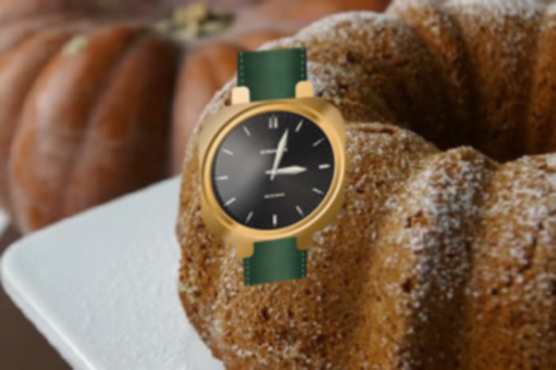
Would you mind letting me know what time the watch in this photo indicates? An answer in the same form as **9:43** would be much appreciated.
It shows **3:03**
